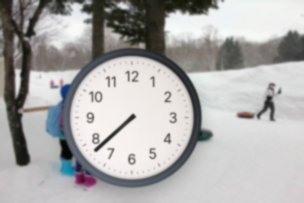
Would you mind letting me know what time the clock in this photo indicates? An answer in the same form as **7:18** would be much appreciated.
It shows **7:38**
